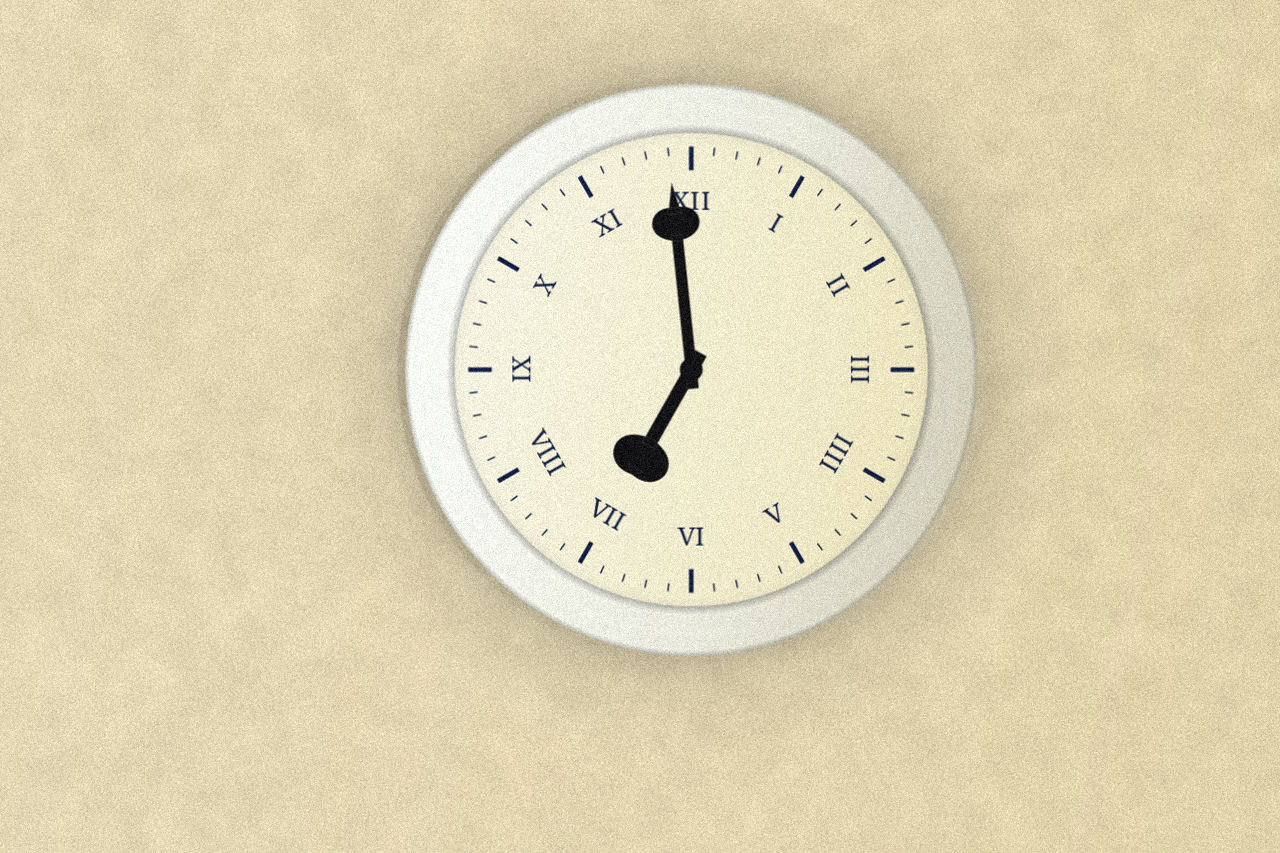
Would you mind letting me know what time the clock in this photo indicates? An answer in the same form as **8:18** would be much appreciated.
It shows **6:59**
